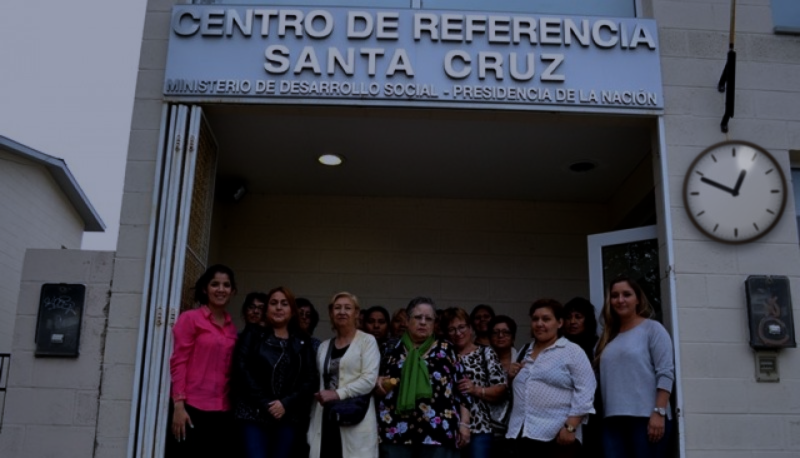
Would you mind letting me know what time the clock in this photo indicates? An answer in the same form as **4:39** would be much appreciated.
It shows **12:49**
